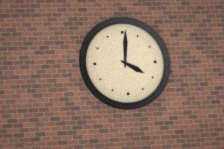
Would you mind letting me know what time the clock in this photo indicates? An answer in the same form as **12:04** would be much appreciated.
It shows **4:01**
